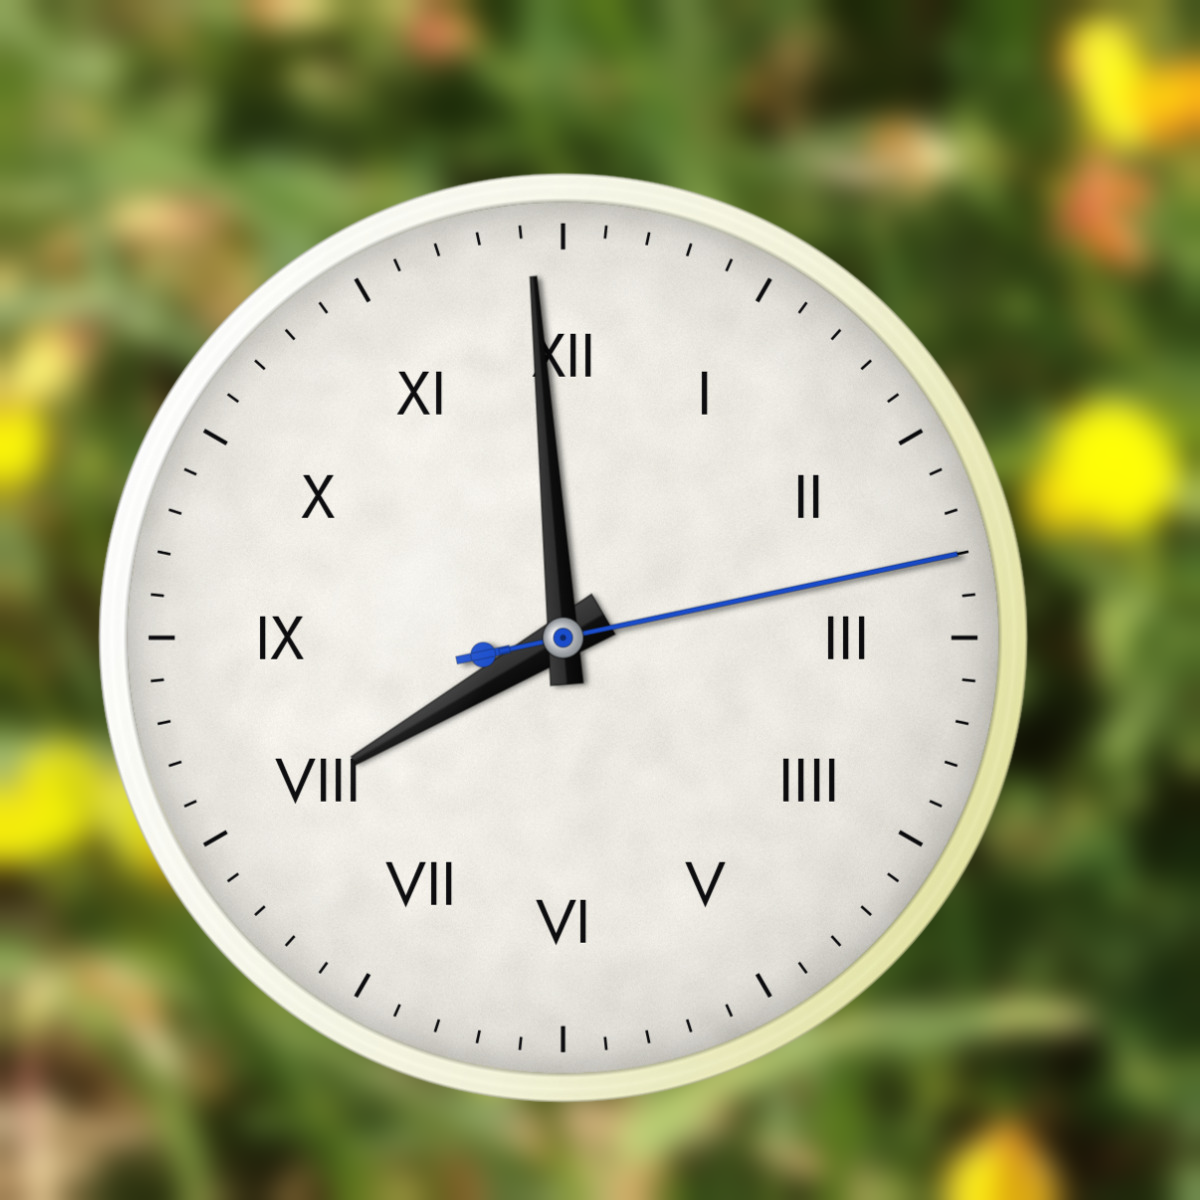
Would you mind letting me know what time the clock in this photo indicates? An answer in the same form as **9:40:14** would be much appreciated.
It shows **7:59:13**
